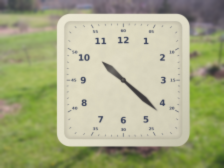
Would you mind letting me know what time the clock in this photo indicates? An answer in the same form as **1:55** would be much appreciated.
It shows **10:22**
